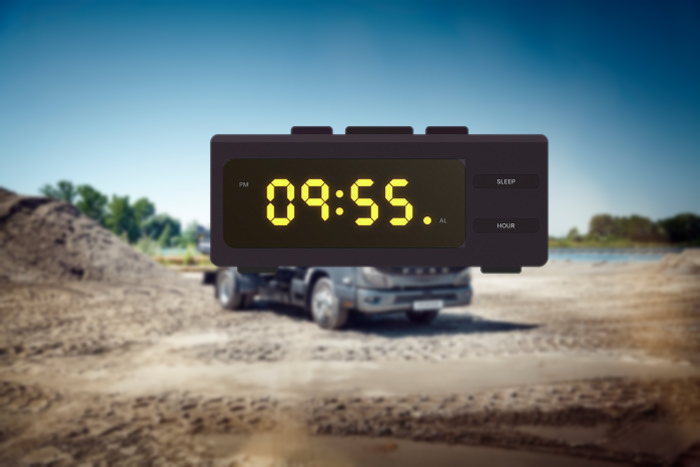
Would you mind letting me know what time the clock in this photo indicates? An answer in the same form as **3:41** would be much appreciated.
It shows **9:55**
